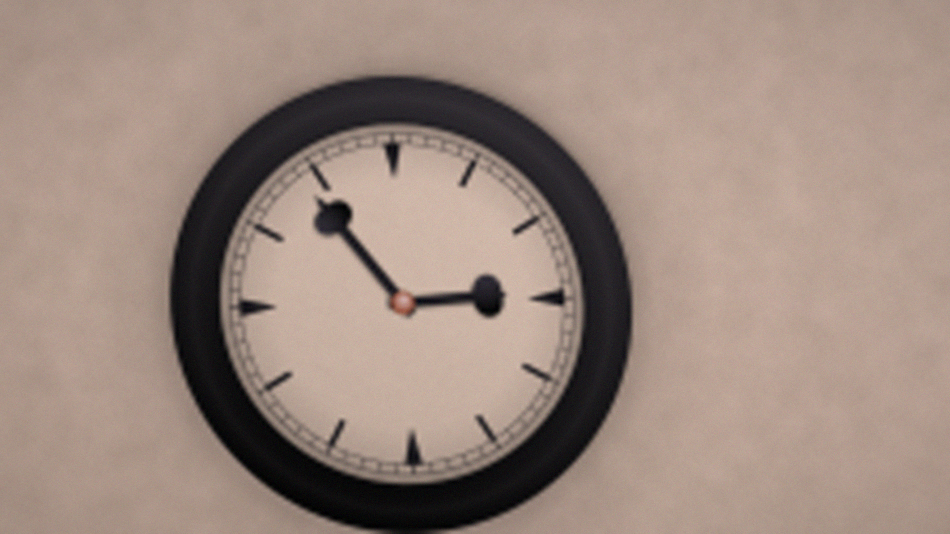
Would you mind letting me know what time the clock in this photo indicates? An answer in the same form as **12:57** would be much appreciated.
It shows **2:54**
